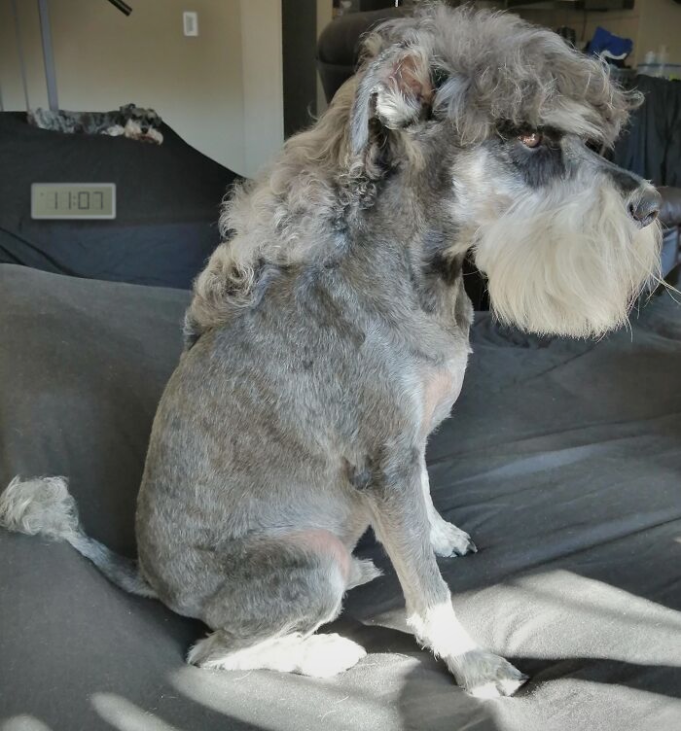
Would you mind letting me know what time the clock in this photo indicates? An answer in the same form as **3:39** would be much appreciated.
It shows **11:07**
